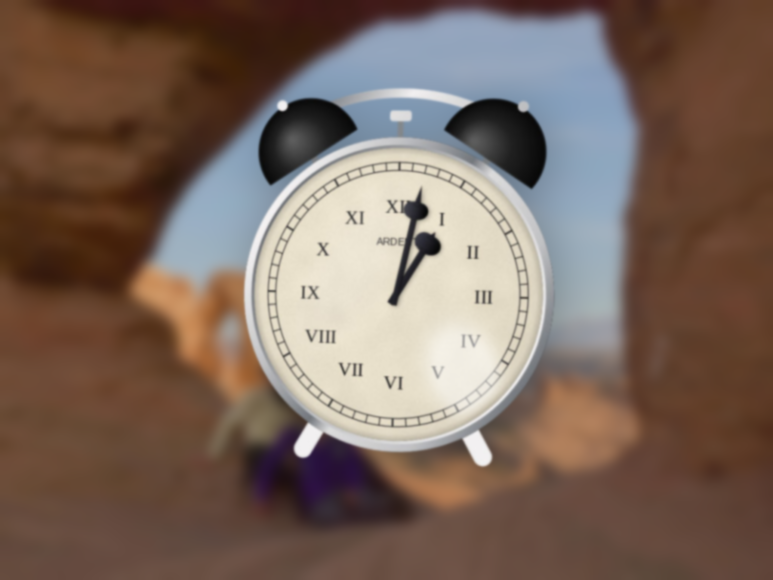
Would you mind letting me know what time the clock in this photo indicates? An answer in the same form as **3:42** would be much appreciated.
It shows **1:02**
